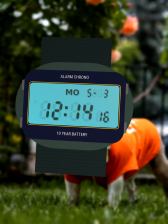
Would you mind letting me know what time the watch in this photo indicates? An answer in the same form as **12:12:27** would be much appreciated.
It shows **12:14:16**
